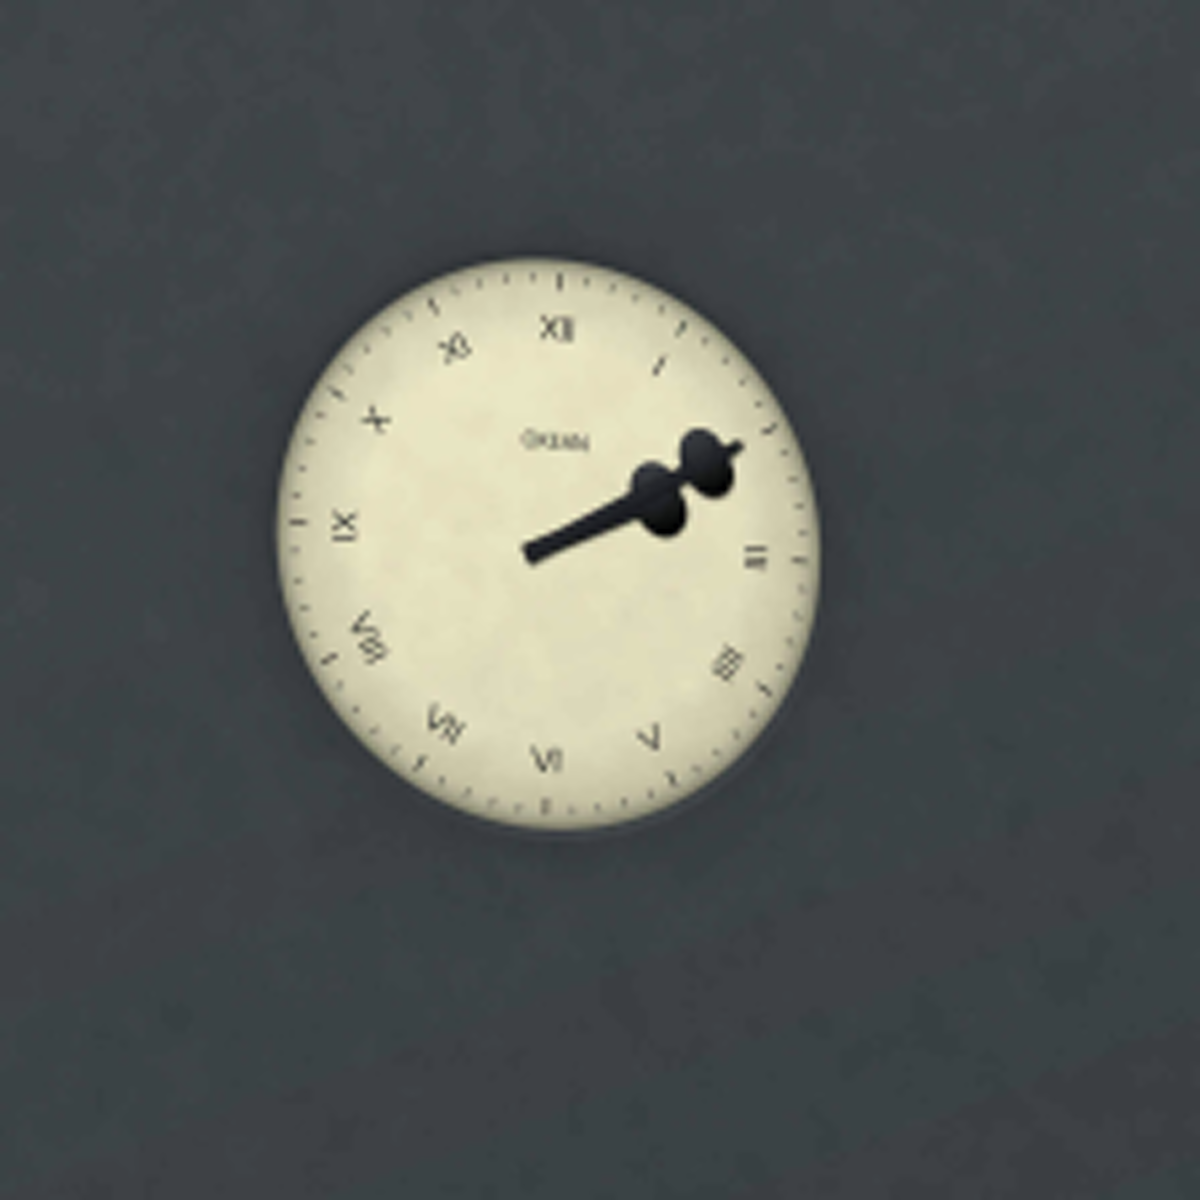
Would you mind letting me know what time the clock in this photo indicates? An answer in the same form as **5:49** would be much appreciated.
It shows **2:10**
